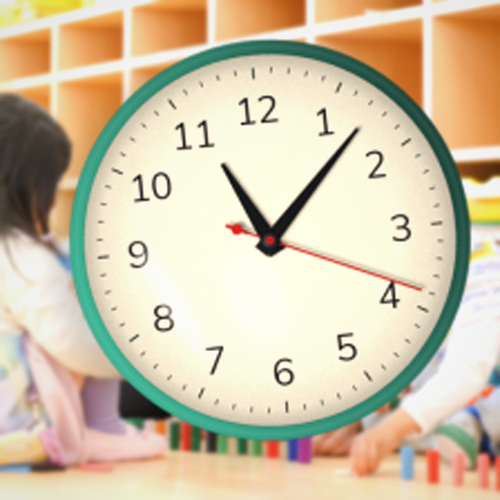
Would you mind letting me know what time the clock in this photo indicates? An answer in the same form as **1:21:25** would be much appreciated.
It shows **11:07:19**
